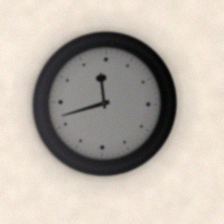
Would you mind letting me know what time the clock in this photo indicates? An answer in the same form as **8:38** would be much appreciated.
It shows **11:42**
